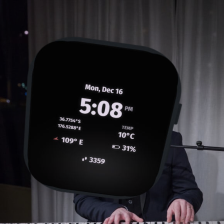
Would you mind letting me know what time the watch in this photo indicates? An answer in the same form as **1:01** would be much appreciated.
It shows **5:08**
